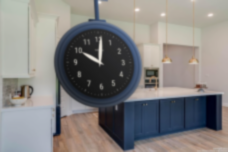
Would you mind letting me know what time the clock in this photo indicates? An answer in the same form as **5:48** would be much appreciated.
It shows **10:01**
